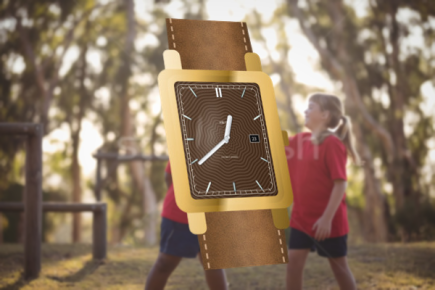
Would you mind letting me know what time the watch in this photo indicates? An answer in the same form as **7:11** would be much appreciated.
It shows **12:39**
